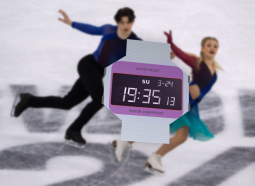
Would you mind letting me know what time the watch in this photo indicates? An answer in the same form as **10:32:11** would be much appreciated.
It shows **19:35:13**
